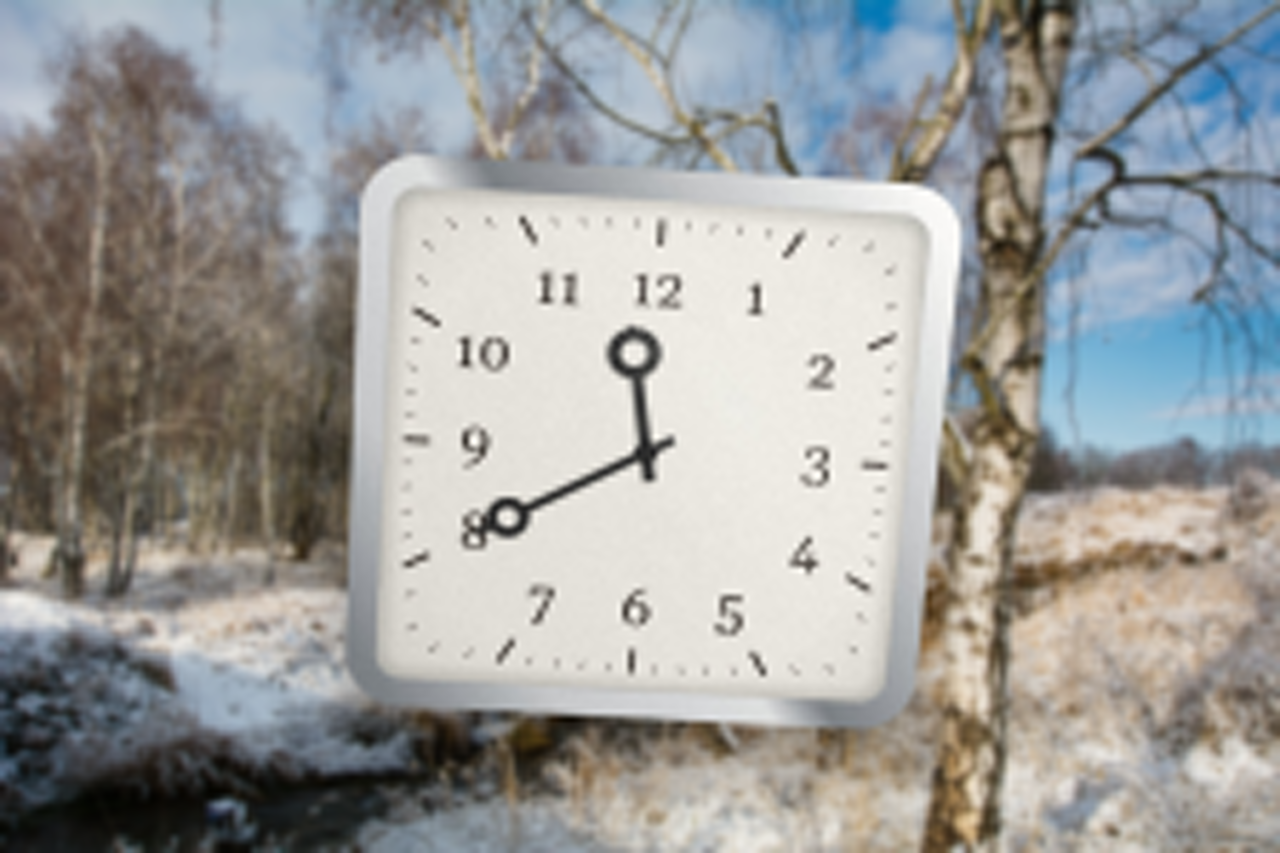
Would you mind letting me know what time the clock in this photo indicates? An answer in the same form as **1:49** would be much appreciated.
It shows **11:40**
